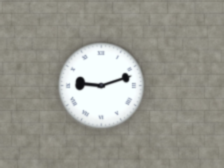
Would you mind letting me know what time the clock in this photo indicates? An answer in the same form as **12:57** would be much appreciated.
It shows **9:12**
